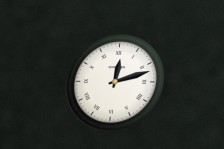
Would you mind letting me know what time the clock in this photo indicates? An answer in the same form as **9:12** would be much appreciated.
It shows **12:12**
